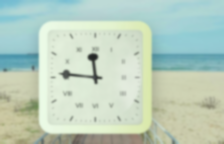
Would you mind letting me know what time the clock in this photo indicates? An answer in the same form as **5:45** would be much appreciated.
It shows **11:46**
